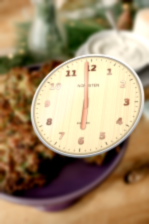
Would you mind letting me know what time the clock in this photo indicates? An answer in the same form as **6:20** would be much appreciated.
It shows **5:59**
